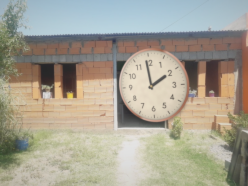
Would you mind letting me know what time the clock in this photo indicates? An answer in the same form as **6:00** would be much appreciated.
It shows **1:59**
